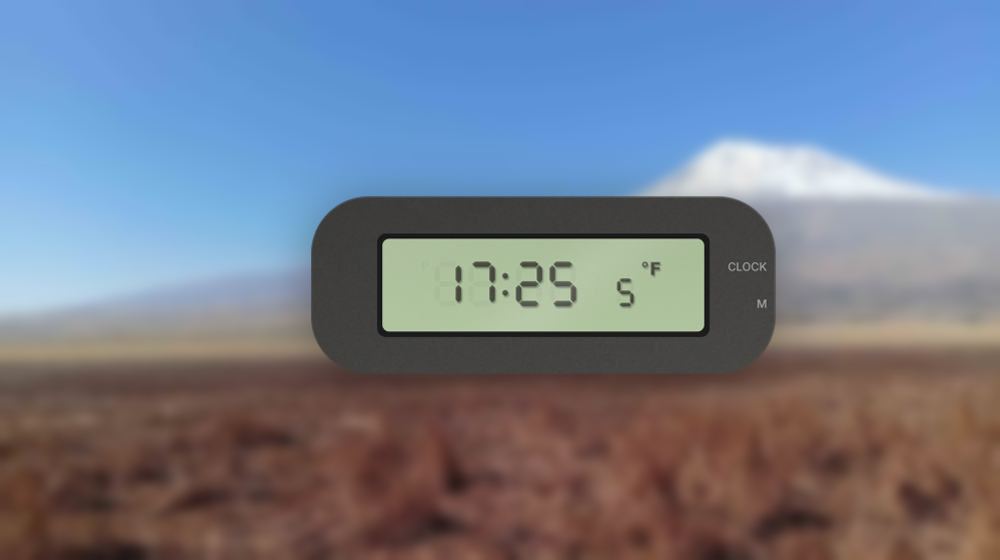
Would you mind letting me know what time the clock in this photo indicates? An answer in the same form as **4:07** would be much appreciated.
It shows **17:25**
